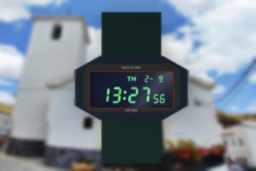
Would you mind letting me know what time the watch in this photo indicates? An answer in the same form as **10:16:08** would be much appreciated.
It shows **13:27:56**
